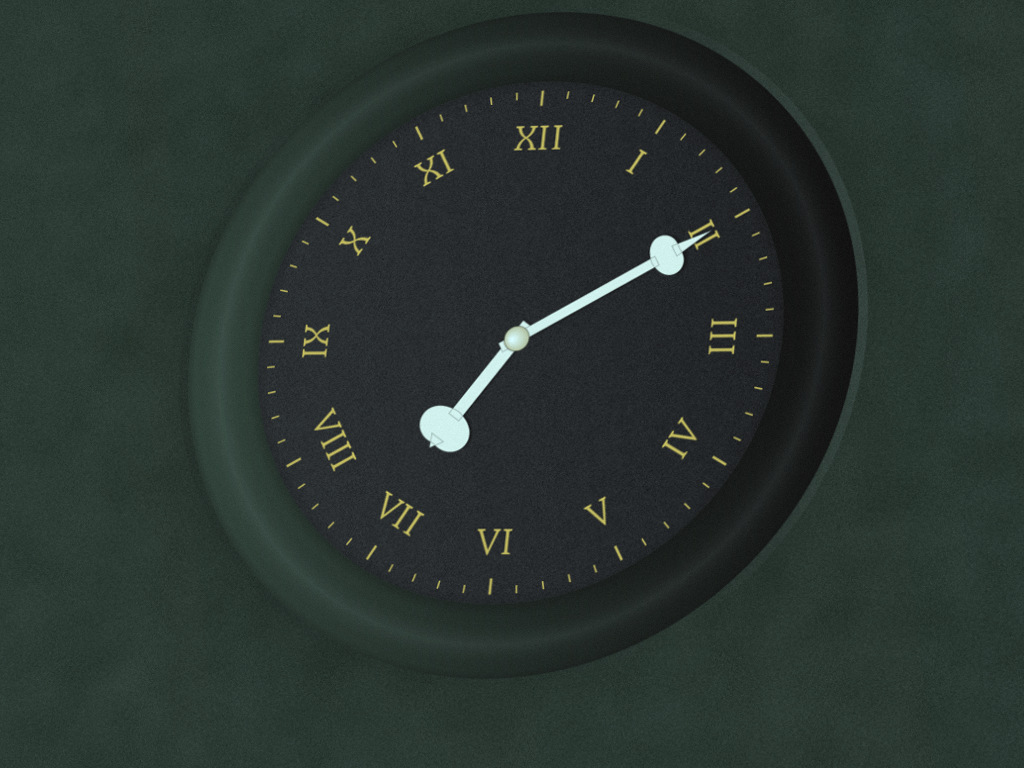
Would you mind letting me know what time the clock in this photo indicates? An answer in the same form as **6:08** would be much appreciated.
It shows **7:10**
